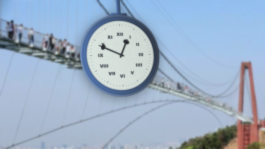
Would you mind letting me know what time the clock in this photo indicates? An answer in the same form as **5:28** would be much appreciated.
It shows **12:49**
